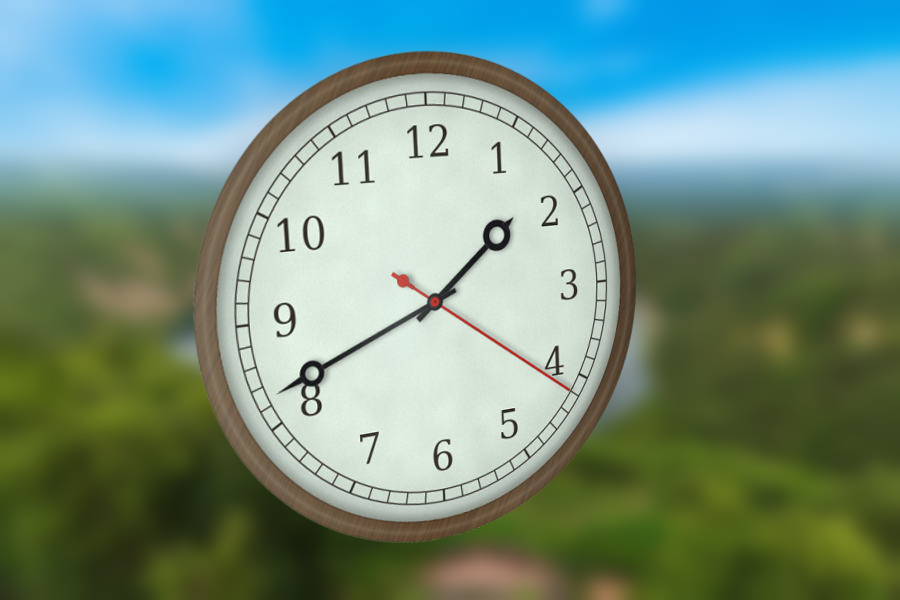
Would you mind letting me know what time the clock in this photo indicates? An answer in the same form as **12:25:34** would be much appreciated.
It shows **1:41:21**
